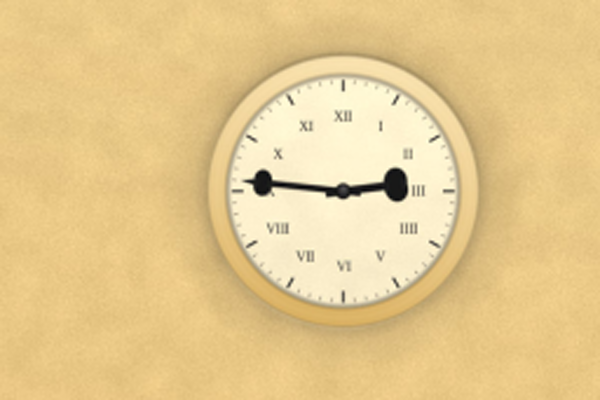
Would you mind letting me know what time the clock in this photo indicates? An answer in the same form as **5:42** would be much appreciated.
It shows **2:46**
